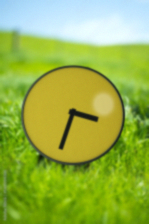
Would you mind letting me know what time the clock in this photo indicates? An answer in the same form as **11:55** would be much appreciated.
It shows **3:33**
